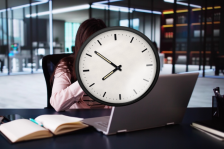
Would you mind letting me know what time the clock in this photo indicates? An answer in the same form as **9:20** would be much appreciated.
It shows **7:52**
